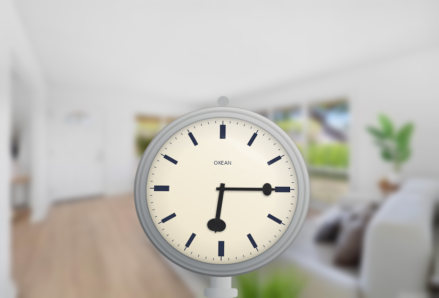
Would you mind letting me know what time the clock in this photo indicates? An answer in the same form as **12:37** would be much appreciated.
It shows **6:15**
